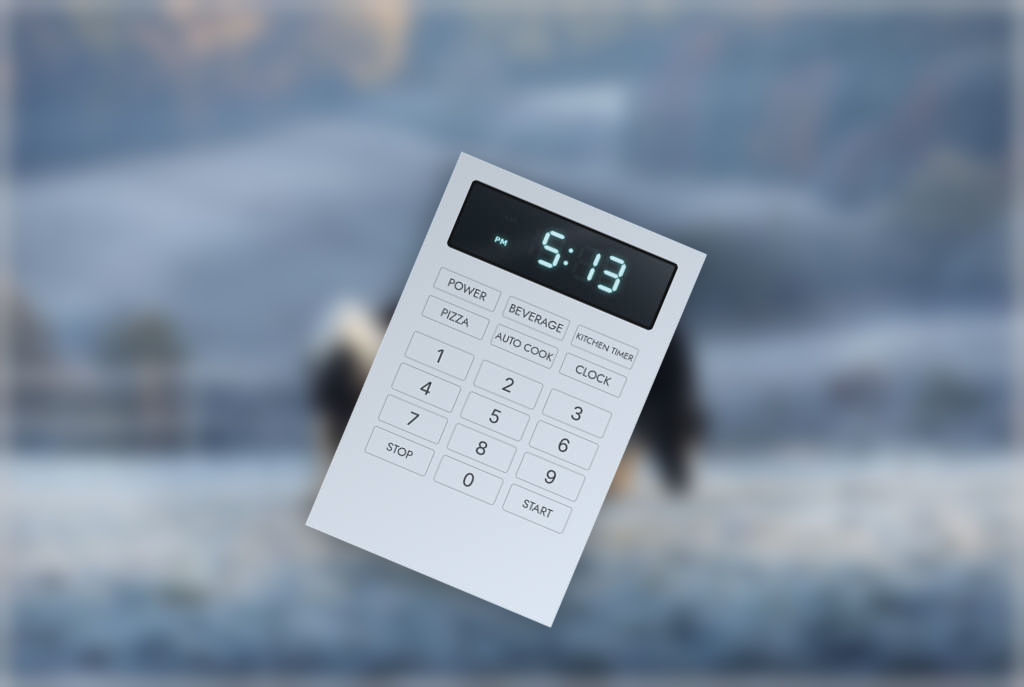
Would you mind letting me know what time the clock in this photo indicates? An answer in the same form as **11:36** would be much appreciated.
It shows **5:13**
